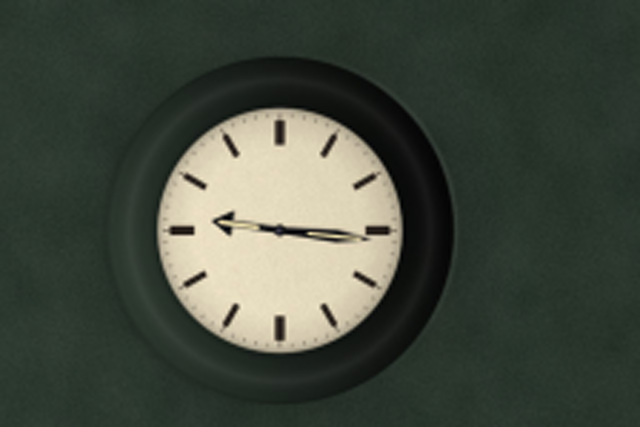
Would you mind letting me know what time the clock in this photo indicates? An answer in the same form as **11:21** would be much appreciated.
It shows **9:16**
